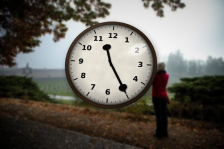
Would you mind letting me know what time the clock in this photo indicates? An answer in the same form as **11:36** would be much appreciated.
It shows **11:25**
